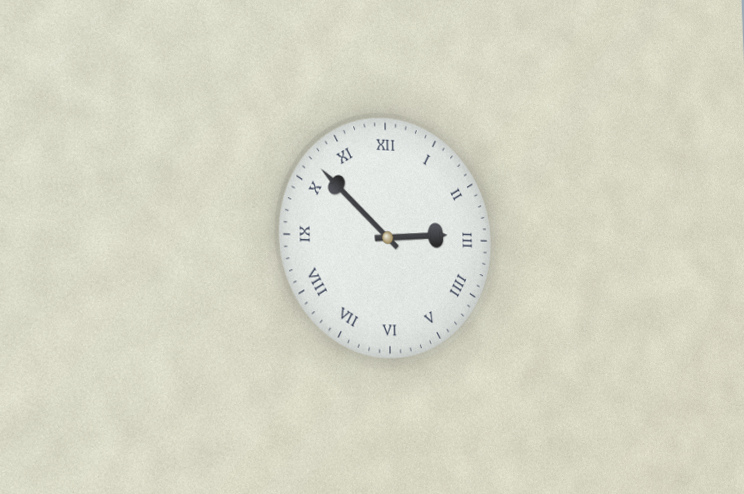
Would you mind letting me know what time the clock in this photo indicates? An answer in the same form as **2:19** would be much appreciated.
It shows **2:52**
